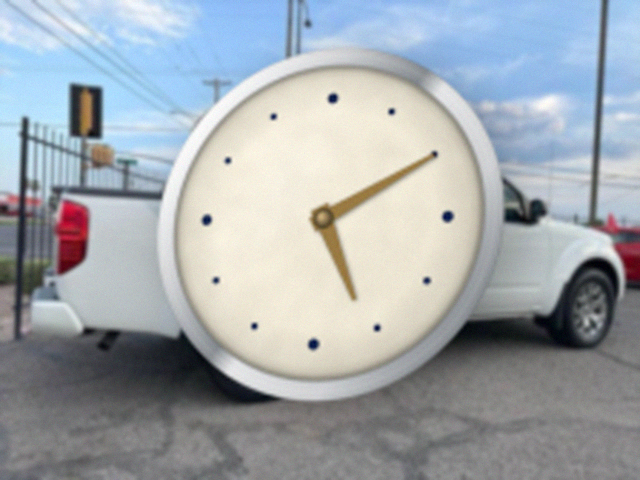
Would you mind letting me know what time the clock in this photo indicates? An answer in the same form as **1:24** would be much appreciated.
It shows **5:10**
